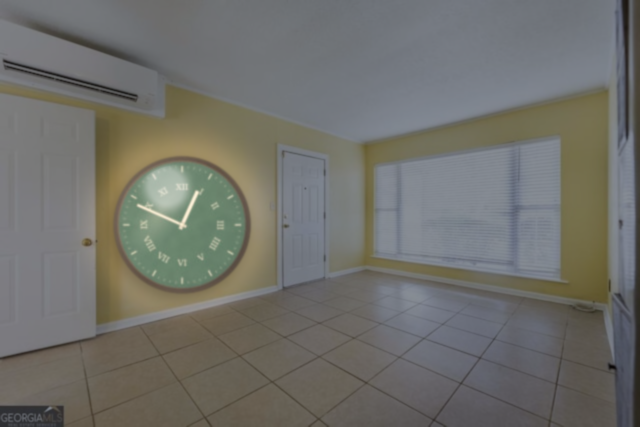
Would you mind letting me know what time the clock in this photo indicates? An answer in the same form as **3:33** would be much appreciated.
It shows **12:49**
